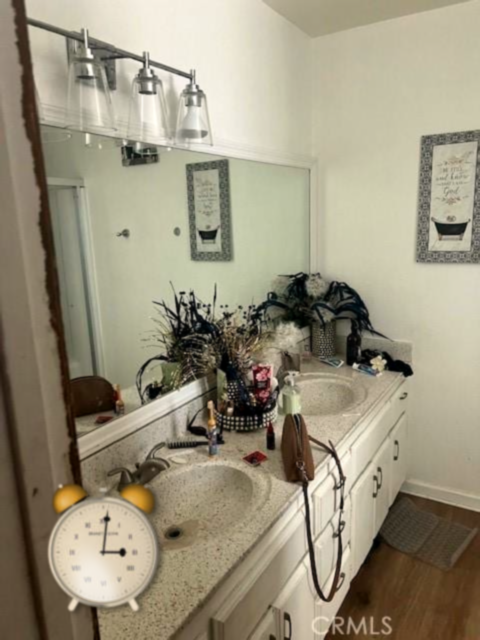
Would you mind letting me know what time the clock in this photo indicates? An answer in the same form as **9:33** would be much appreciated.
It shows **3:01**
